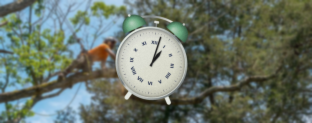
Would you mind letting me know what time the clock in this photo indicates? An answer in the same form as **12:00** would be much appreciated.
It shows **1:02**
